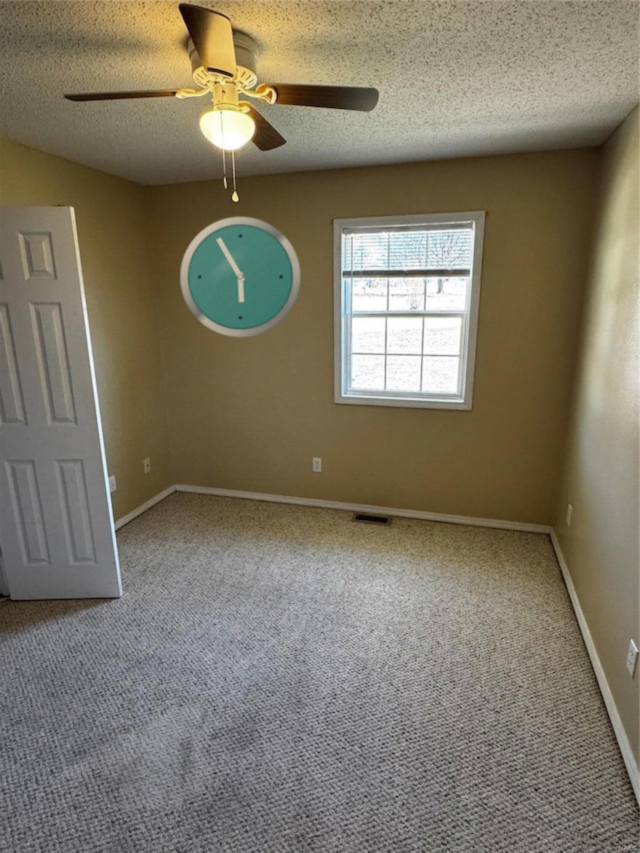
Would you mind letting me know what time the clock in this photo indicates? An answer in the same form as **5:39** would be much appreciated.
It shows **5:55**
